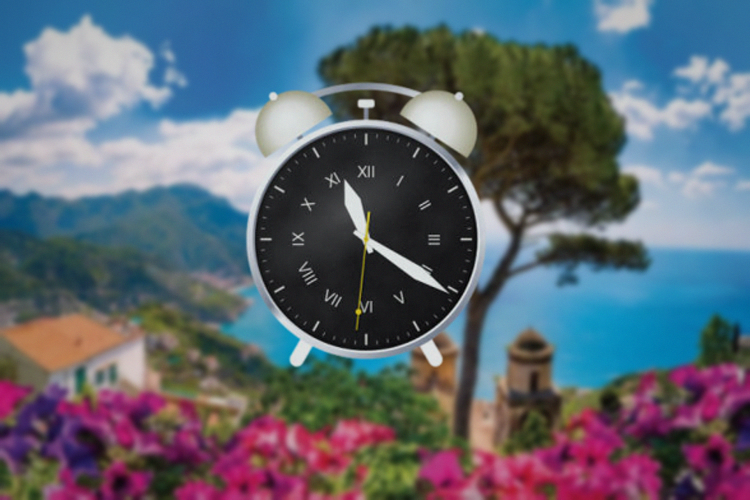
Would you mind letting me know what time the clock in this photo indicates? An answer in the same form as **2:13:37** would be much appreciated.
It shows **11:20:31**
